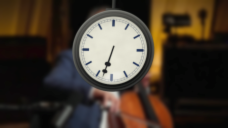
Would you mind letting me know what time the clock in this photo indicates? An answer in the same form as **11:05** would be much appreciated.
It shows **6:33**
